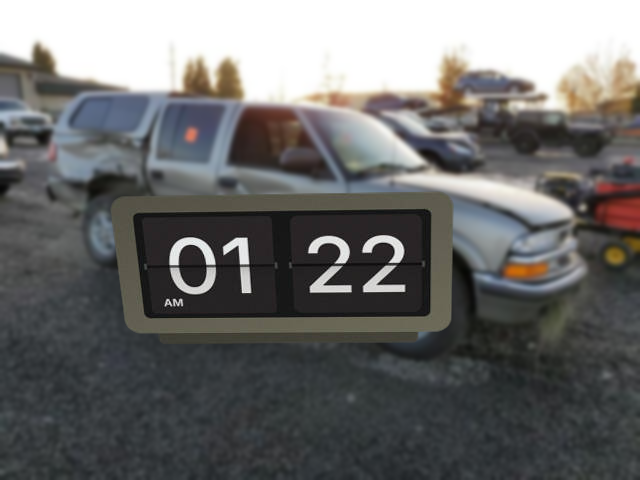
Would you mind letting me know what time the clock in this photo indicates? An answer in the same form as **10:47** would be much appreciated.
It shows **1:22**
